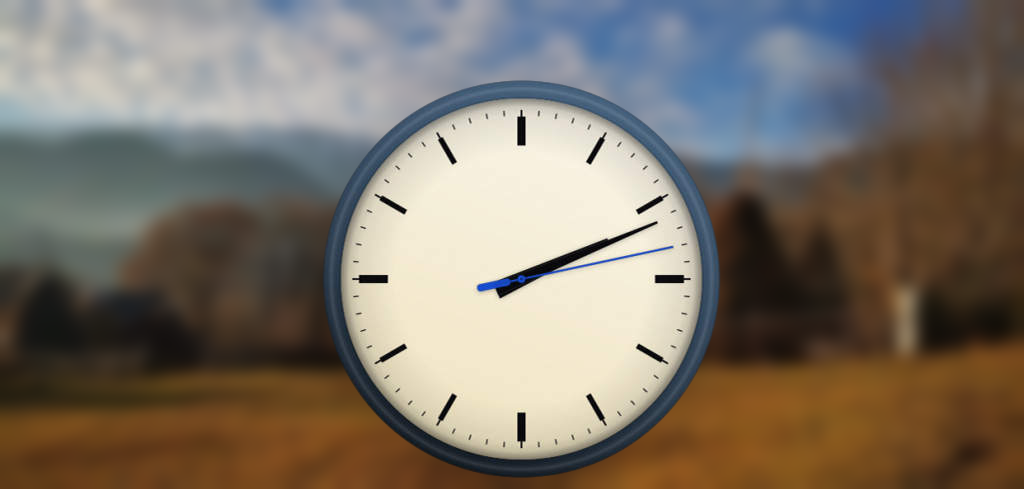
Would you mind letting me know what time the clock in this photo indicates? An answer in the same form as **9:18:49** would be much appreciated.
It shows **2:11:13**
